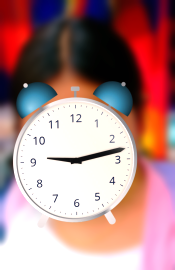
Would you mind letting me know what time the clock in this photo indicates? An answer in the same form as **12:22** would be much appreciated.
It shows **9:13**
